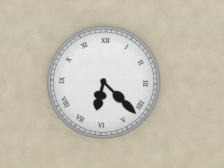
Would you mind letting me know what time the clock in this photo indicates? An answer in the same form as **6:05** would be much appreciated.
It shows **6:22**
